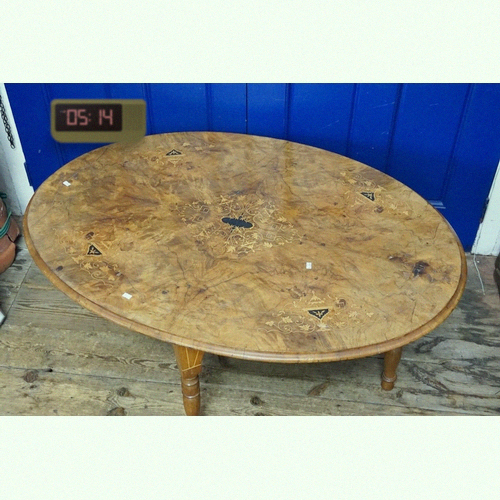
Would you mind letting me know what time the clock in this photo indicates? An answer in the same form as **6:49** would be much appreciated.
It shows **5:14**
